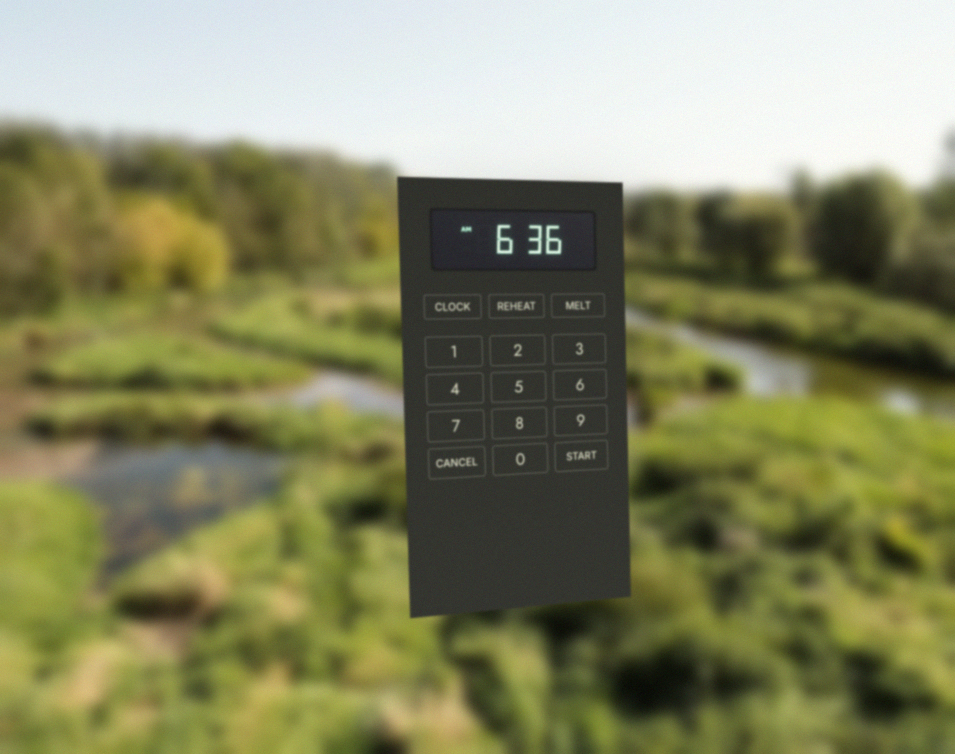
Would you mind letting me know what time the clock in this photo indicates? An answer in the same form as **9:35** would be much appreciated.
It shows **6:36**
